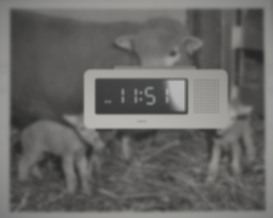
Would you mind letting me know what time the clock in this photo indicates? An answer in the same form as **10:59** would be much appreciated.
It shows **11:51**
